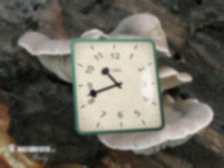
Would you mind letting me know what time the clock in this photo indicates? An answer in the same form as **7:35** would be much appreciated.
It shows **10:42**
